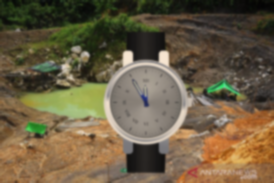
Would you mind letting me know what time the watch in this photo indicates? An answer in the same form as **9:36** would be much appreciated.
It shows **11:55**
